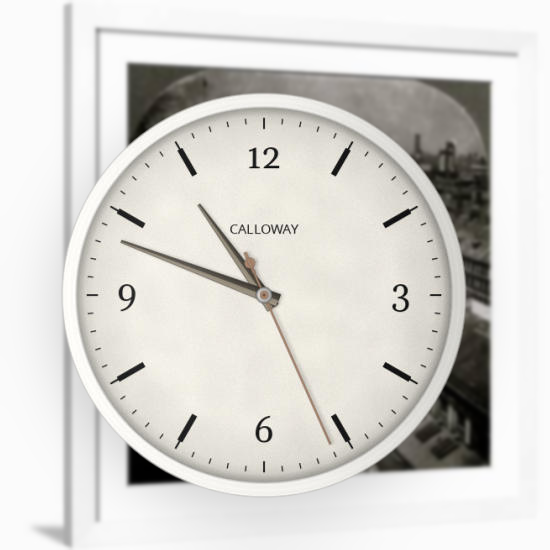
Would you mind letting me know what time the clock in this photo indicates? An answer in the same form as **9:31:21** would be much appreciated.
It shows **10:48:26**
